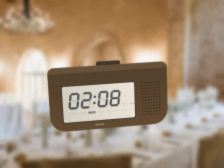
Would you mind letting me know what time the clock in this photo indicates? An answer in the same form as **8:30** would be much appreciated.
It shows **2:08**
